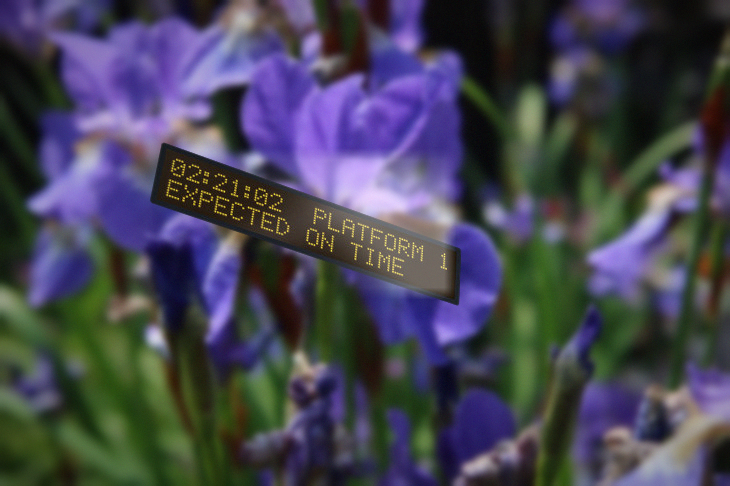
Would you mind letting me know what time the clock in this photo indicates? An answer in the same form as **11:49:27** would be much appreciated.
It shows **2:21:02**
